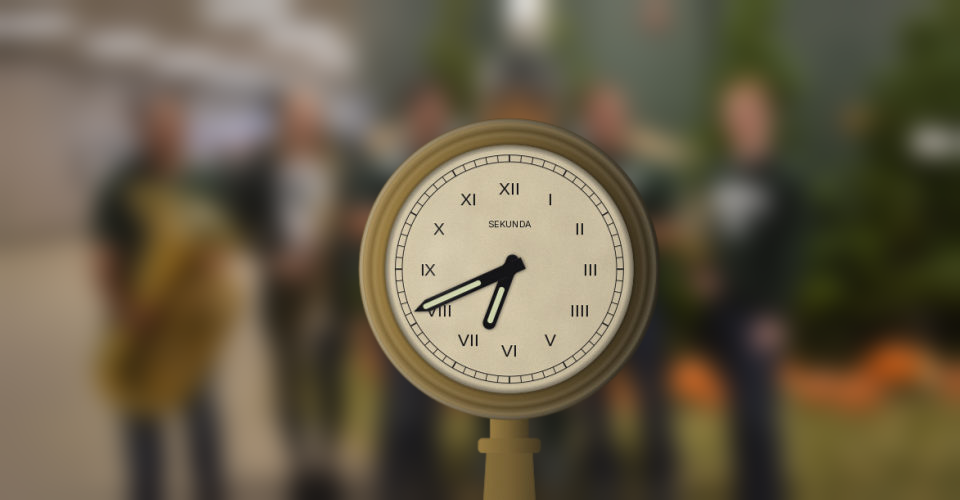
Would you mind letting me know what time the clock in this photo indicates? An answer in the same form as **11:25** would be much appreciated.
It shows **6:41**
